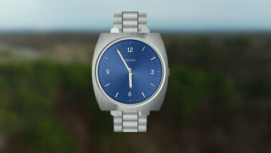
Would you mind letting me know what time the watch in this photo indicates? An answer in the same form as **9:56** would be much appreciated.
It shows **5:55**
